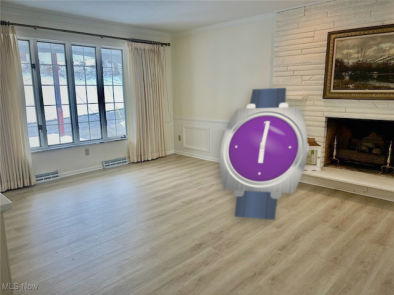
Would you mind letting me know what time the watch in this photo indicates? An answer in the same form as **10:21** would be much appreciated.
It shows **6:01**
